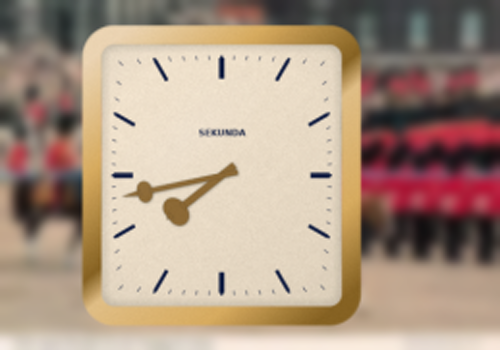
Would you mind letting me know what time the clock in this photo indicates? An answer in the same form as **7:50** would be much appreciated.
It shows **7:43**
